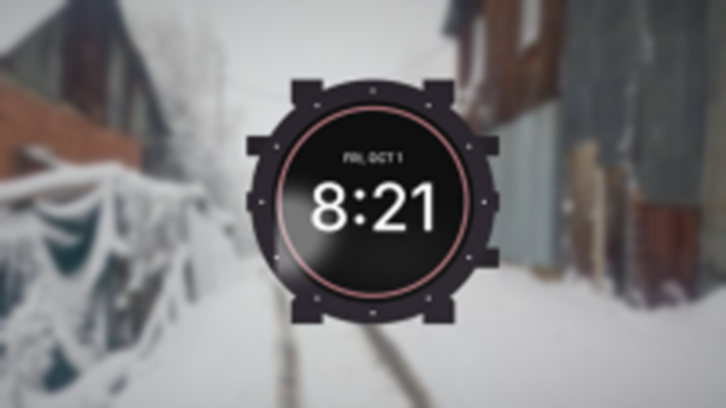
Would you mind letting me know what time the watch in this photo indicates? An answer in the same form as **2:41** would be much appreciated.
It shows **8:21**
